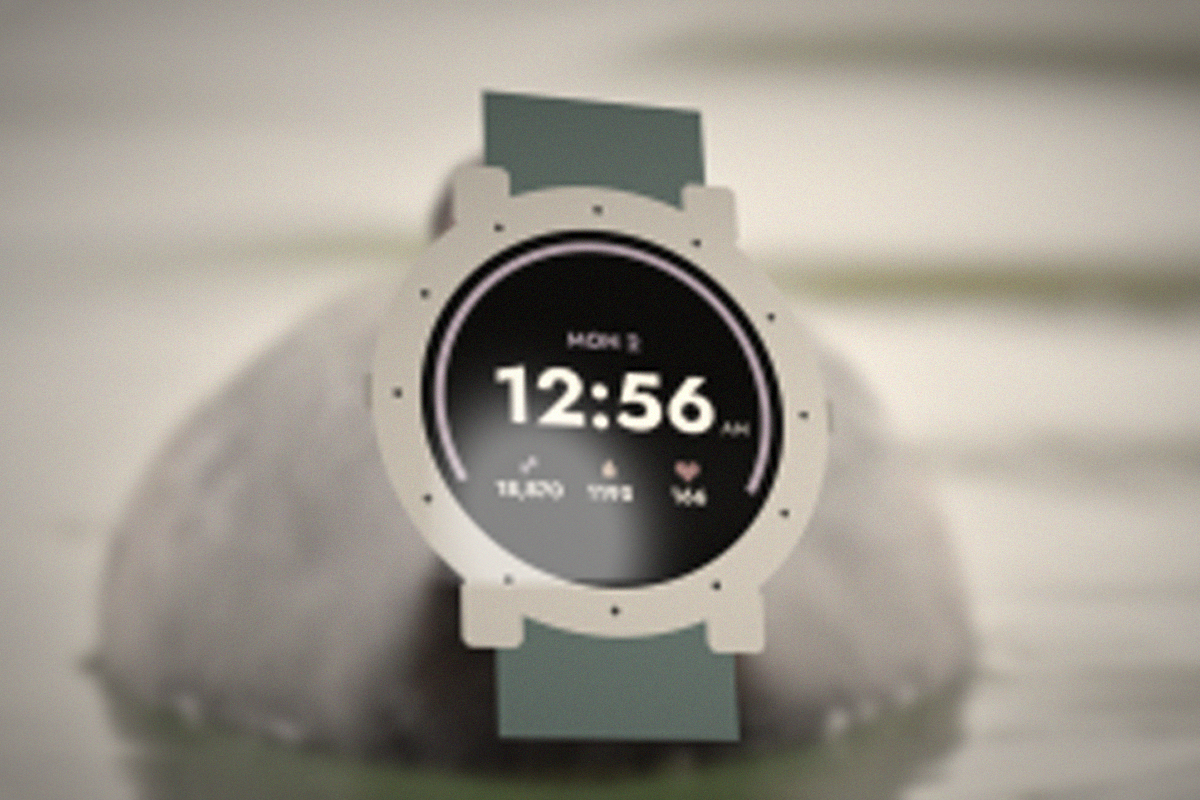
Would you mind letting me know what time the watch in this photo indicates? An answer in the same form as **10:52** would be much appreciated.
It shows **12:56**
